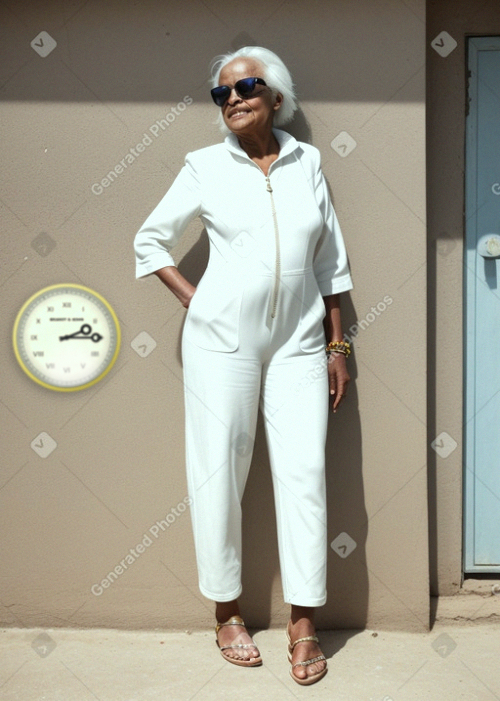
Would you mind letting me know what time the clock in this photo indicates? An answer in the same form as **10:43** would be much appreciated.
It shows **2:15**
